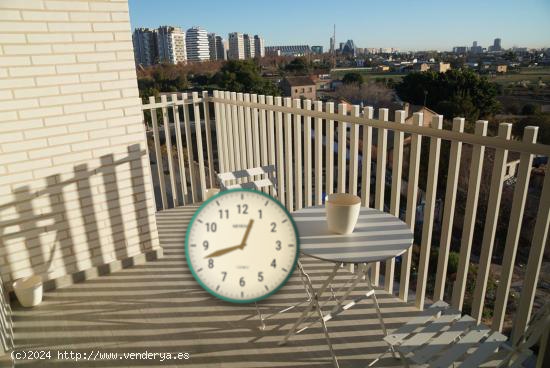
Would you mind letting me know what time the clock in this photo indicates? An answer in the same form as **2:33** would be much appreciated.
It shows **12:42**
